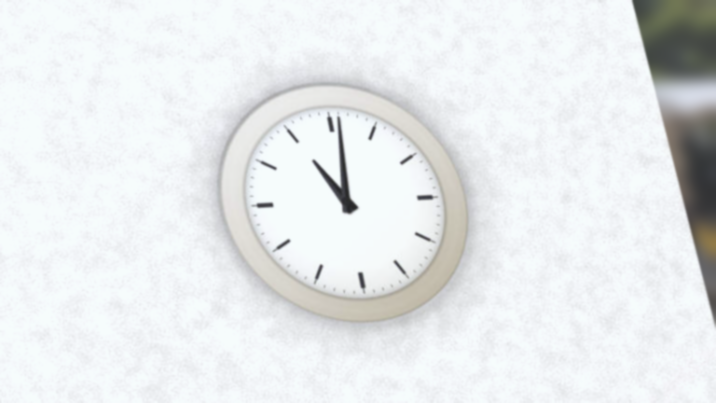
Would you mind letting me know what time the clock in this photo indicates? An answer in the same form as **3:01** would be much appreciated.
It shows **11:01**
